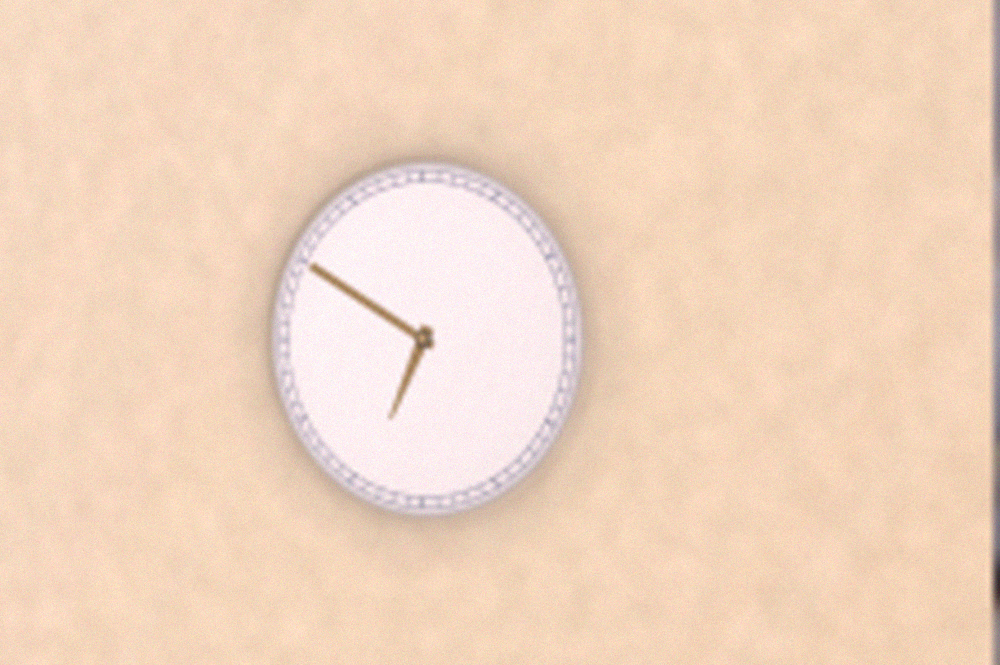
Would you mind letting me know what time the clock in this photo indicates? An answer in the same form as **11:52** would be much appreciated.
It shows **6:50**
